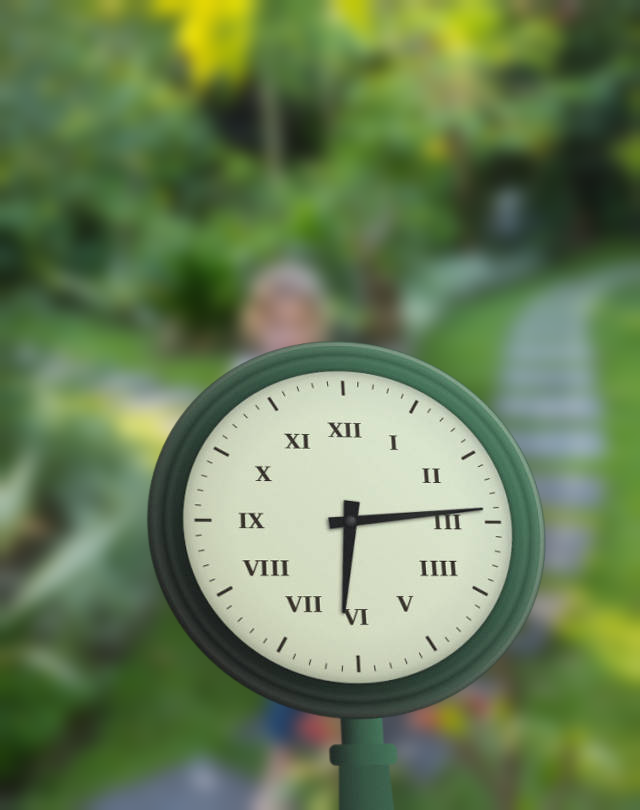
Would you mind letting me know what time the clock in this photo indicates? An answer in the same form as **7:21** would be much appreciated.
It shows **6:14**
